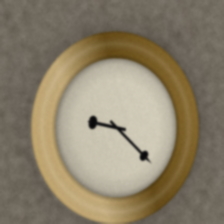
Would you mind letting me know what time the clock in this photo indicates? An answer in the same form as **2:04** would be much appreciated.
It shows **9:22**
